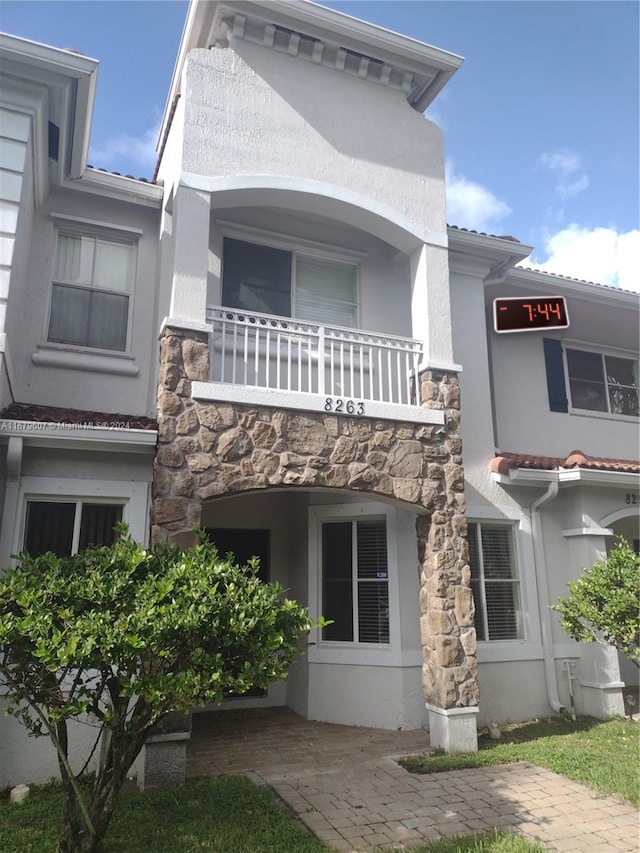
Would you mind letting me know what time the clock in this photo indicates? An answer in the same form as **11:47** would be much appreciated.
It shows **7:44**
